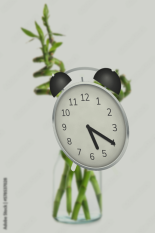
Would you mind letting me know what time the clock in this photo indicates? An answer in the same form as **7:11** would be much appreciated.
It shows **5:20**
